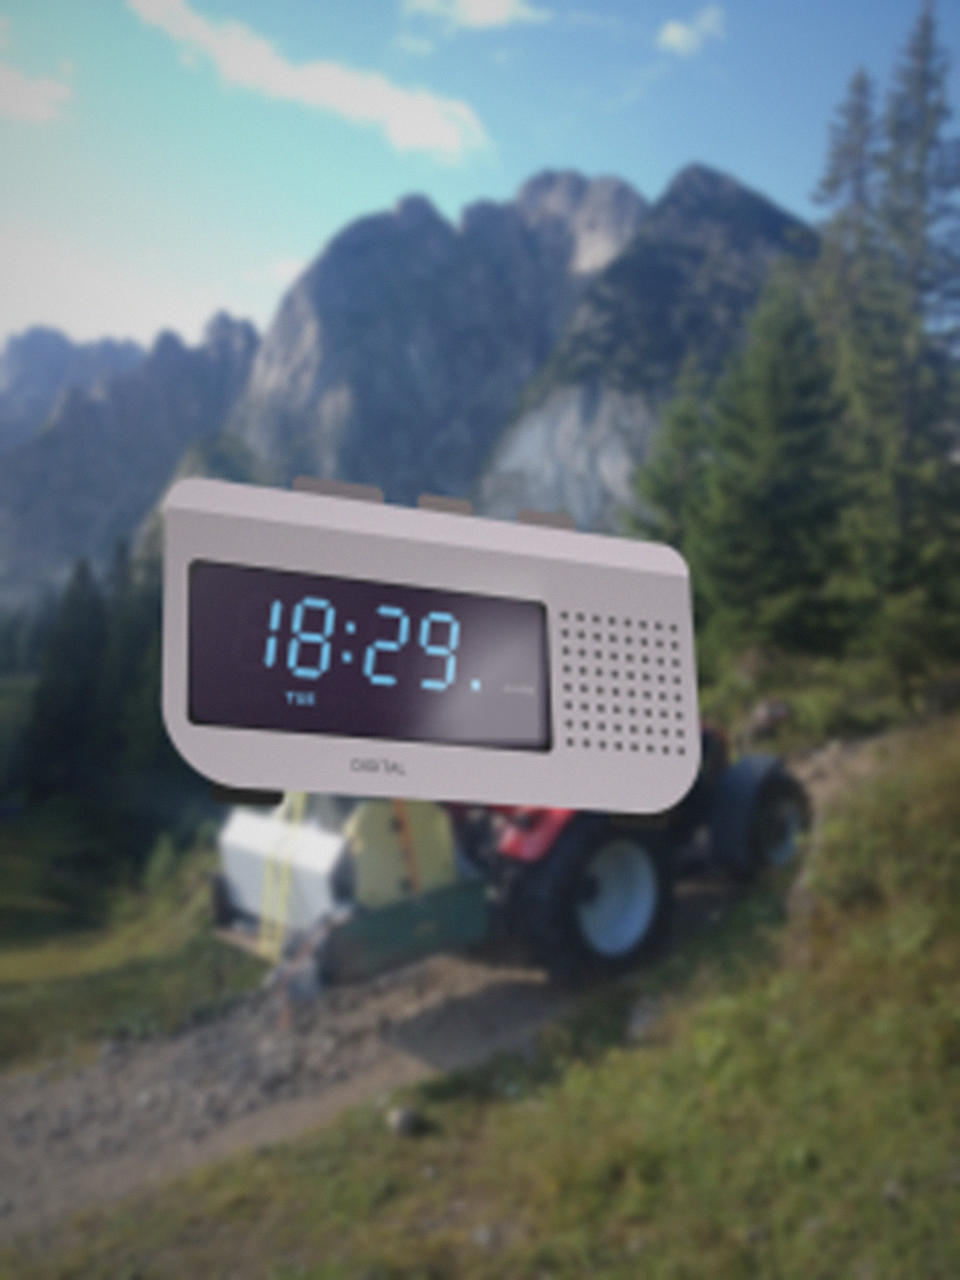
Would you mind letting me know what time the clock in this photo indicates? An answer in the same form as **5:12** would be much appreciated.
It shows **18:29**
